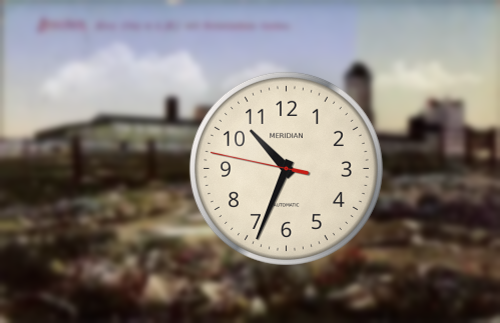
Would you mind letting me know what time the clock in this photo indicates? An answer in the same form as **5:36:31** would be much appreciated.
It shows **10:33:47**
